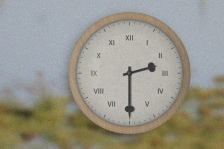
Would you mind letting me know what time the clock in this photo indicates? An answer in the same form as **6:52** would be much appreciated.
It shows **2:30**
